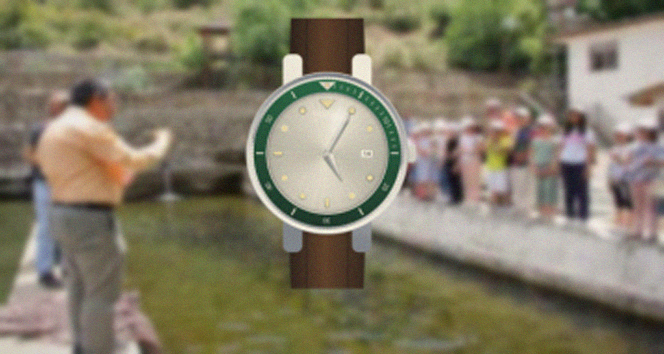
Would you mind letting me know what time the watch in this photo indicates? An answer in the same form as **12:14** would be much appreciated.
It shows **5:05**
